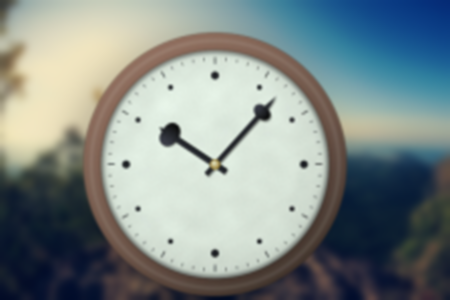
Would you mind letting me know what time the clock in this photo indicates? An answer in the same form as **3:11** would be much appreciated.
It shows **10:07**
